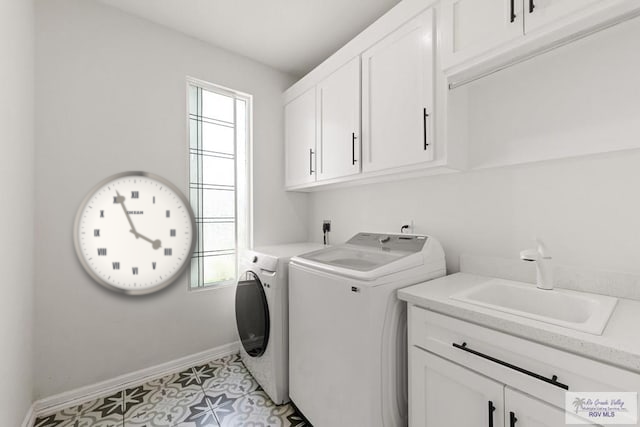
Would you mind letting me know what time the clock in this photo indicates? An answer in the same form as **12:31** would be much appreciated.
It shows **3:56**
